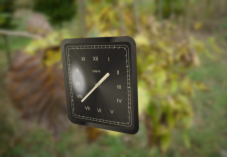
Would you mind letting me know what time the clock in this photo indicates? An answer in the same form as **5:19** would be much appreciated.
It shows **1:38**
